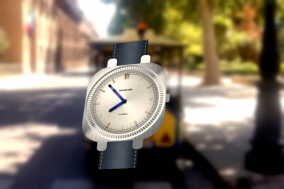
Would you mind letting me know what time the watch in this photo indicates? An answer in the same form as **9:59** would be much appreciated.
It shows **7:53**
